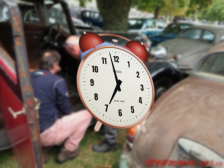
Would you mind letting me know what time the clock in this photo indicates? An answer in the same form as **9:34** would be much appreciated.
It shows **6:58**
